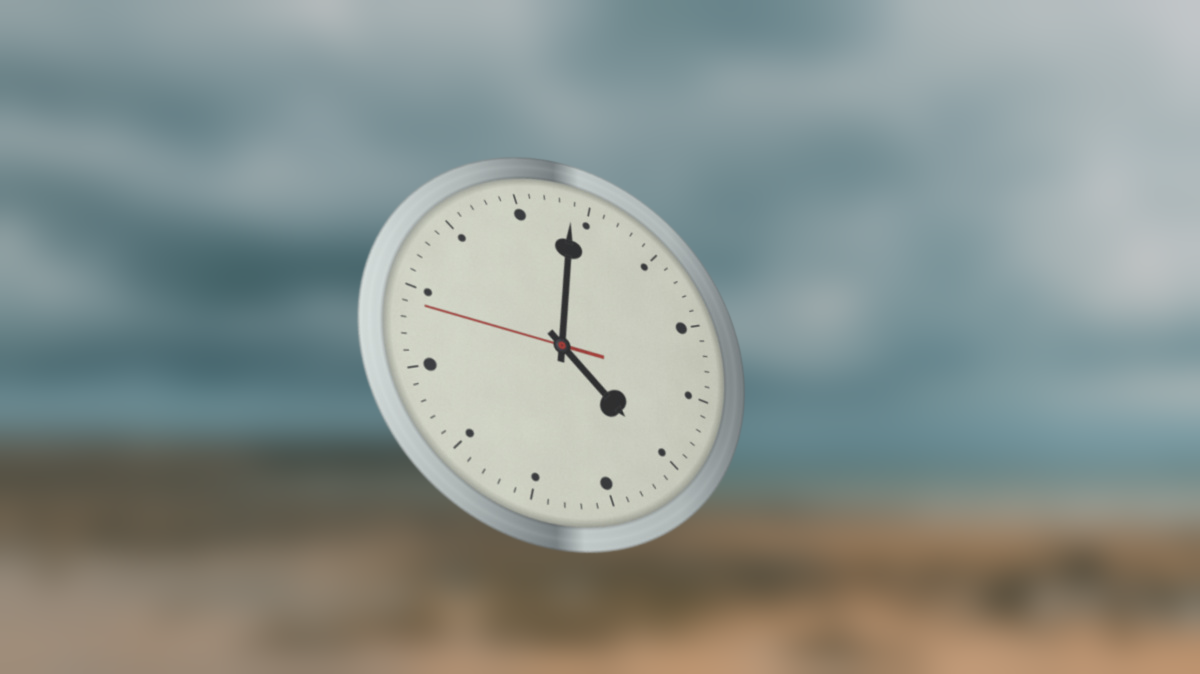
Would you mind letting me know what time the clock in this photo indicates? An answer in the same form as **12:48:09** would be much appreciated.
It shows **5:03:49**
